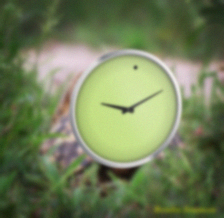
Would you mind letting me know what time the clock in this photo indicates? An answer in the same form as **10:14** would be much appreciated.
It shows **9:09**
